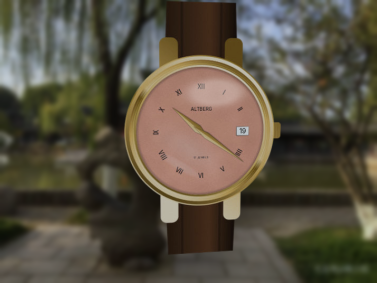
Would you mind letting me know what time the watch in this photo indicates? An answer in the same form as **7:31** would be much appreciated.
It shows **10:21**
